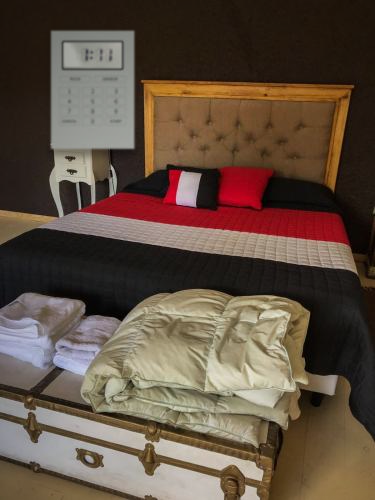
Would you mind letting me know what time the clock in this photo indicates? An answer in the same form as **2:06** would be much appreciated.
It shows **1:11**
